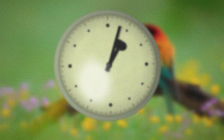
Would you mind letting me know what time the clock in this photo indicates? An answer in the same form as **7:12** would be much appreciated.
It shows **1:03**
